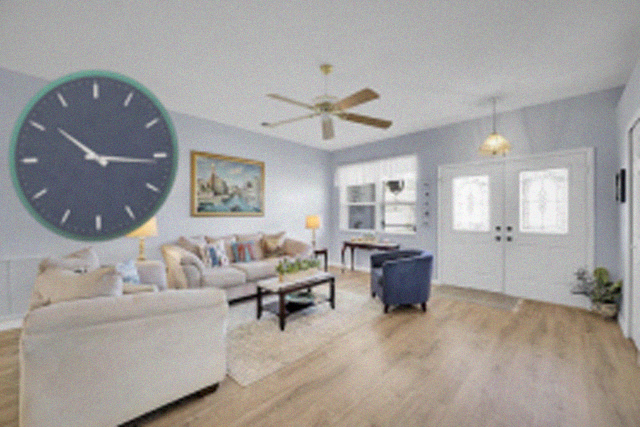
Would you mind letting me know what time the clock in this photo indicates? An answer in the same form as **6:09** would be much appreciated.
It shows **10:16**
